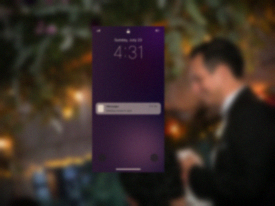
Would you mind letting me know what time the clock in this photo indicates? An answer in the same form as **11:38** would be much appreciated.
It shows **4:31**
